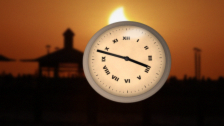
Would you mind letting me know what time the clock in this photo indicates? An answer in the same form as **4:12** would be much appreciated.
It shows **3:48**
